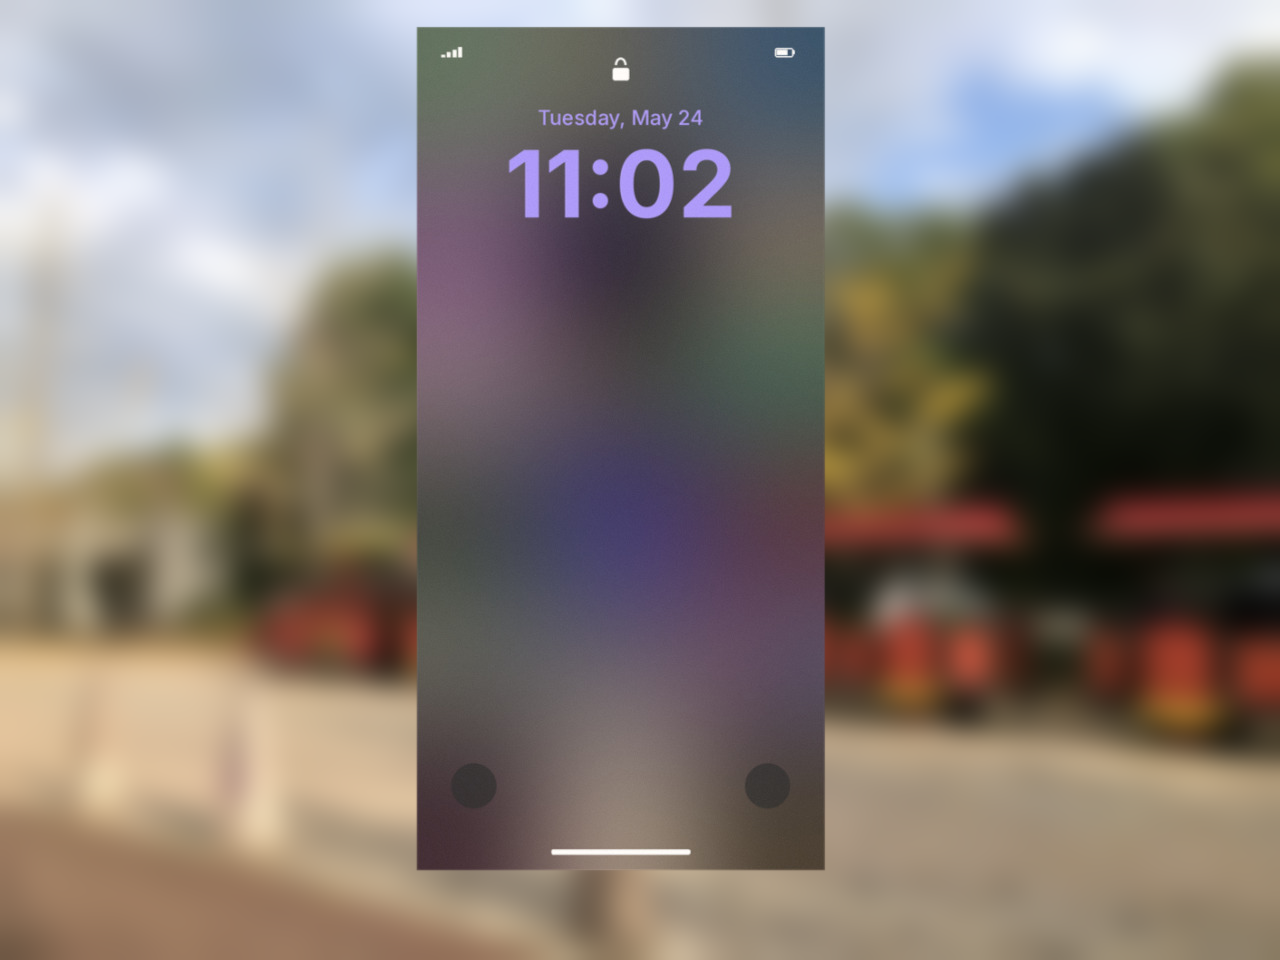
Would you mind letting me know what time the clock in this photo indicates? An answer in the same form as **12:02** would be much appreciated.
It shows **11:02**
